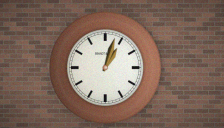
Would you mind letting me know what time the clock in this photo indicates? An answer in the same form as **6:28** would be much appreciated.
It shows **1:03**
